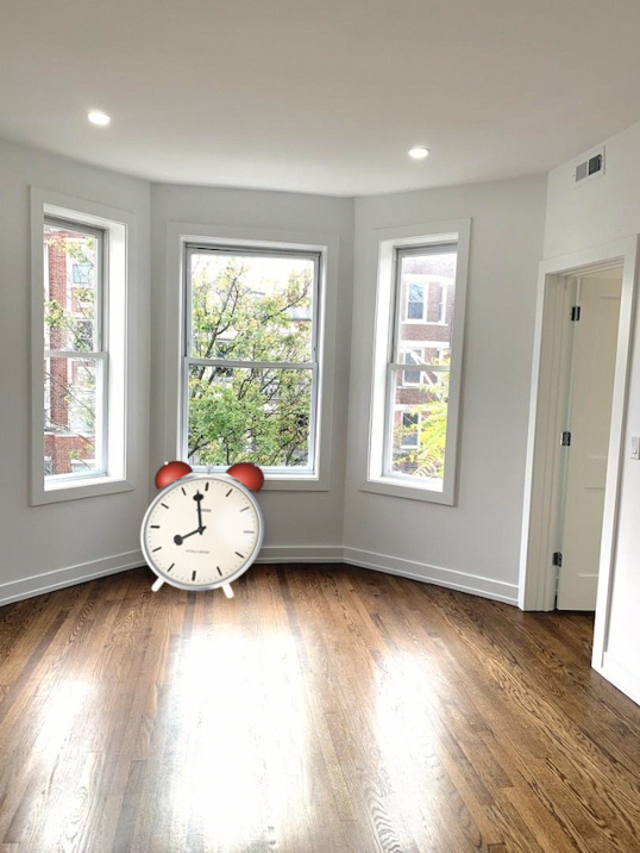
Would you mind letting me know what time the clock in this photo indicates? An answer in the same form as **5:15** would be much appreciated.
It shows **7:58**
